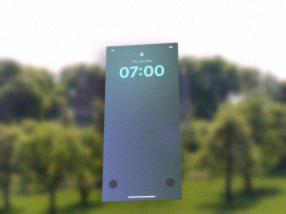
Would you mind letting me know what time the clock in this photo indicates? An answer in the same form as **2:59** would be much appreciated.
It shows **7:00**
